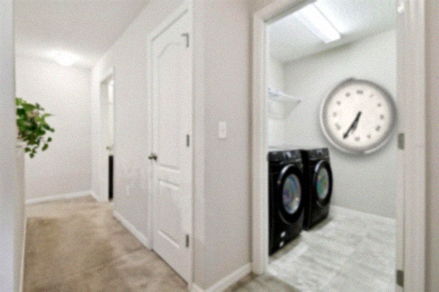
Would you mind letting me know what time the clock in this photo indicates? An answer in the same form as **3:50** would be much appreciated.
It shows **6:35**
